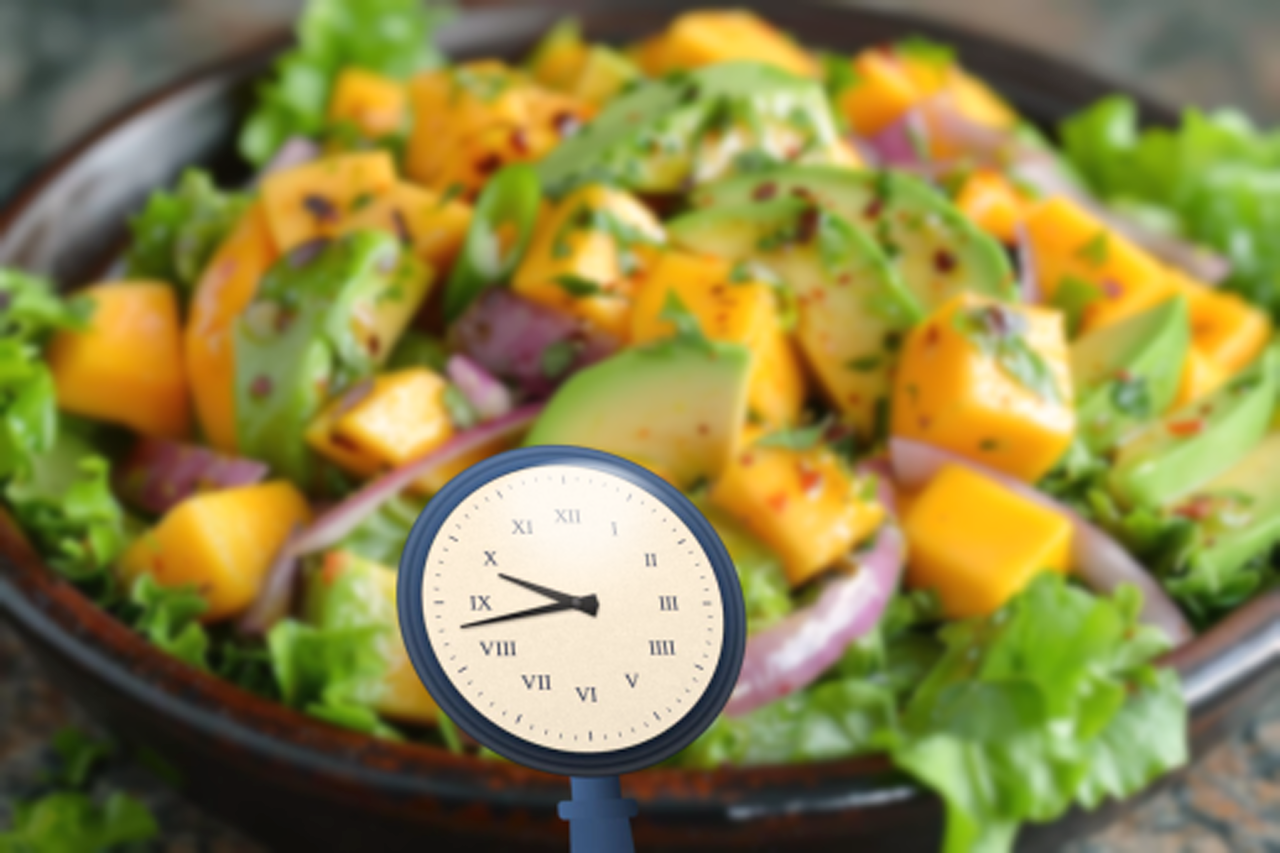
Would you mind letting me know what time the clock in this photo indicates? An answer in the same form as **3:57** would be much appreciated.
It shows **9:43**
